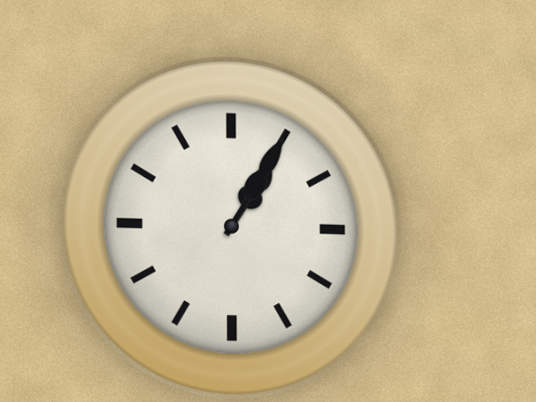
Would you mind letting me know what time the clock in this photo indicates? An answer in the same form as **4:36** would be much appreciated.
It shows **1:05**
